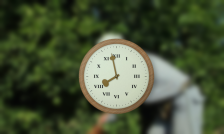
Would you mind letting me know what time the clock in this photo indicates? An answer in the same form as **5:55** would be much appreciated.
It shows **7:58**
